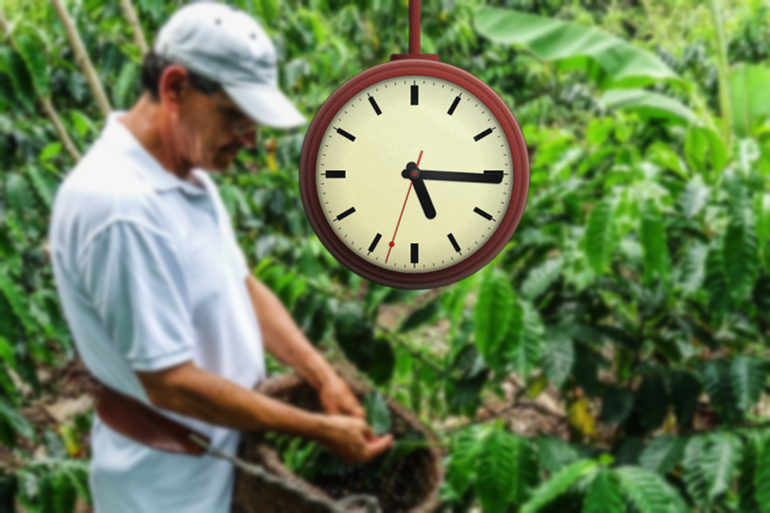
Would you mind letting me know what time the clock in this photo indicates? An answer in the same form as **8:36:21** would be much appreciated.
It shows **5:15:33**
